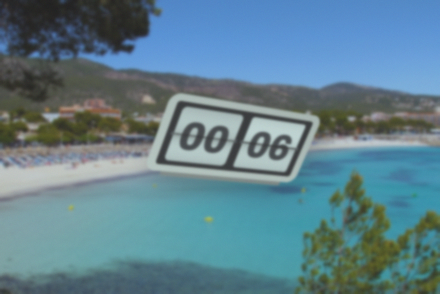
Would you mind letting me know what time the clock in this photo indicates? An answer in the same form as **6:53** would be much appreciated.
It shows **0:06**
